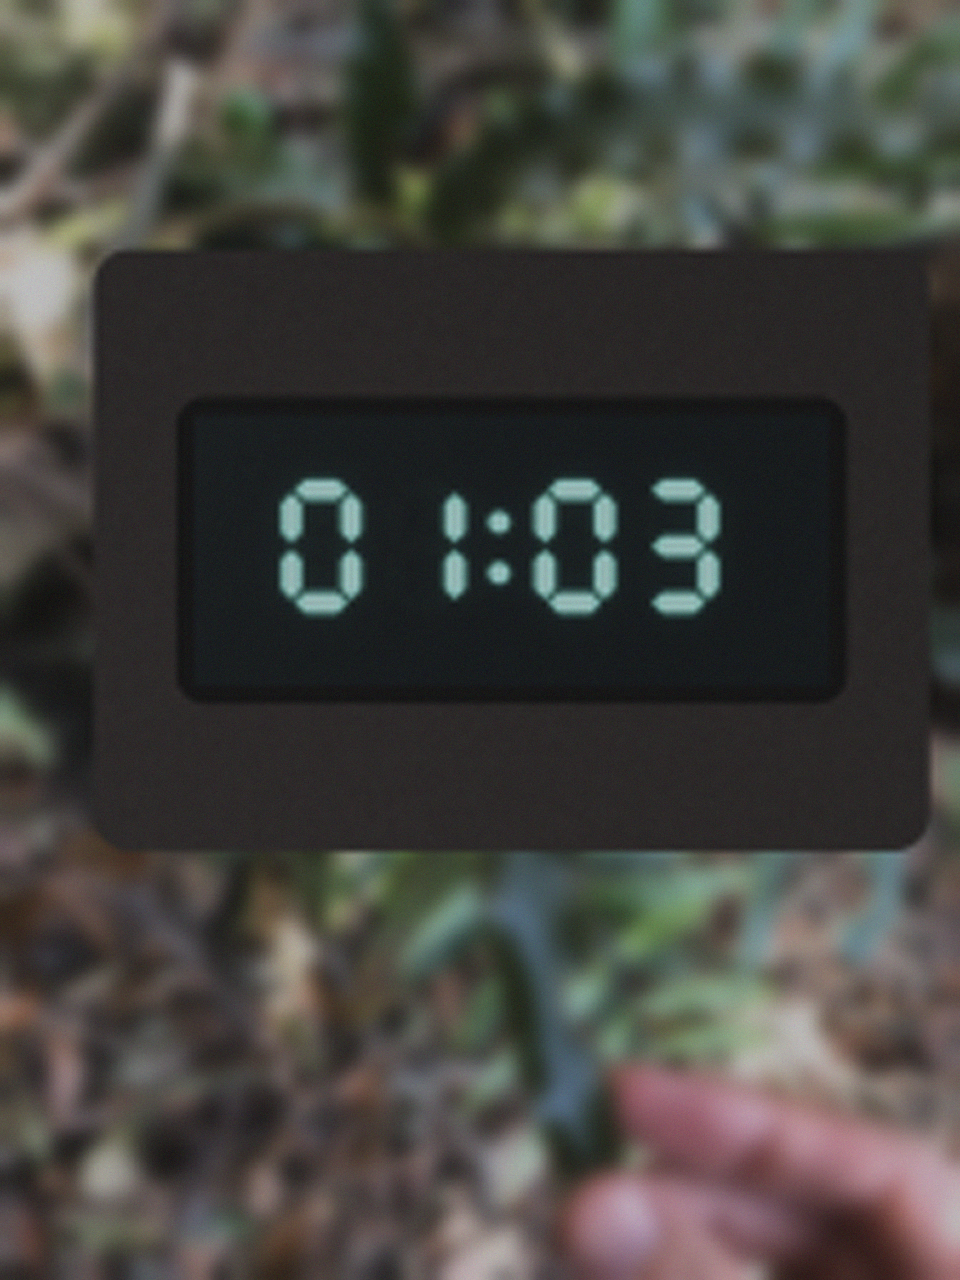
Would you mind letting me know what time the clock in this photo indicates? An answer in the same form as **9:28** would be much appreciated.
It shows **1:03**
